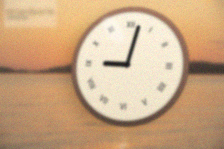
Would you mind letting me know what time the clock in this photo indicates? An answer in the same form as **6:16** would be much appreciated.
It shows **9:02**
